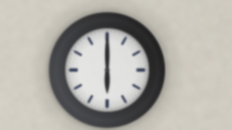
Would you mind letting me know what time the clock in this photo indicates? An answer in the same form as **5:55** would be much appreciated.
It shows **6:00**
